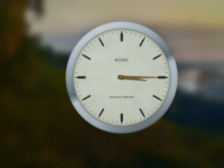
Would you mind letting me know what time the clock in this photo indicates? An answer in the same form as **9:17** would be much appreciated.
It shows **3:15**
